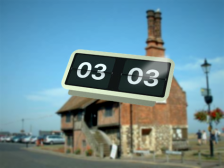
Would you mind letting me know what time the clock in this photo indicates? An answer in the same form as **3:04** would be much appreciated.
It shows **3:03**
